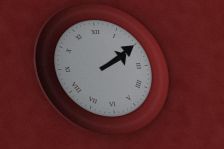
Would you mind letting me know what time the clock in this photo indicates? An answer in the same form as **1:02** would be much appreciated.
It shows **2:10**
